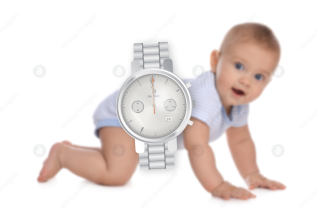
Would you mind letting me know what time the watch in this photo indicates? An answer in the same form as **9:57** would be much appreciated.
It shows **11:59**
